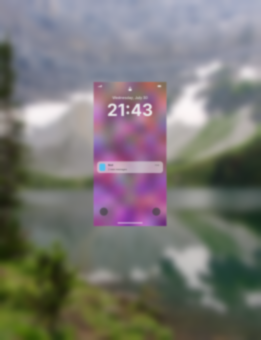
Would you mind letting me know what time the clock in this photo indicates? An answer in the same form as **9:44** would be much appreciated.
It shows **21:43**
